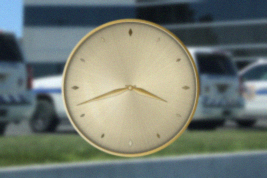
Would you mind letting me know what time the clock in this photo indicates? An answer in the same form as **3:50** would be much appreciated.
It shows **3:42**
